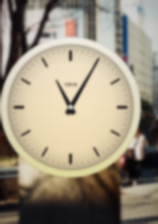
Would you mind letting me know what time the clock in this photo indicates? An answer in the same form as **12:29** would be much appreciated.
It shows **11:05**
